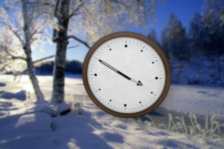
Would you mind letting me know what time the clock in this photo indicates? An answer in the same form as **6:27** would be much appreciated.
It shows **3:50**
